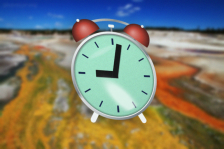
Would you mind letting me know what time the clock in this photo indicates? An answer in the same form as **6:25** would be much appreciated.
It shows **9:02**
